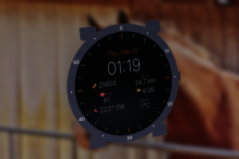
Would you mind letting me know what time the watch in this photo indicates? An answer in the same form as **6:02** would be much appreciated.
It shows **1:19**
